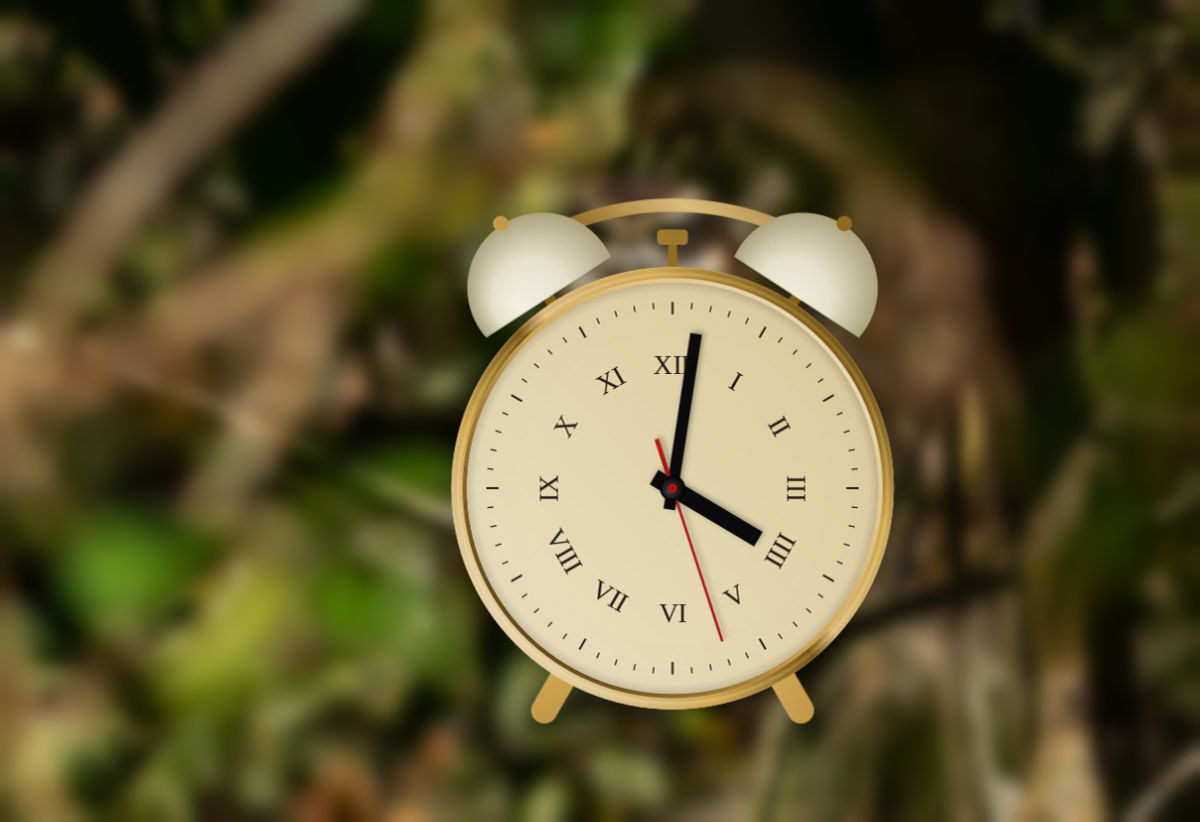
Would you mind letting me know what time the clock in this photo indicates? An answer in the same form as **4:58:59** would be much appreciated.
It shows **4:01:27**
